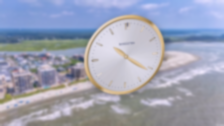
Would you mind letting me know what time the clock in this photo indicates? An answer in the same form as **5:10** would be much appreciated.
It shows **10:21**
